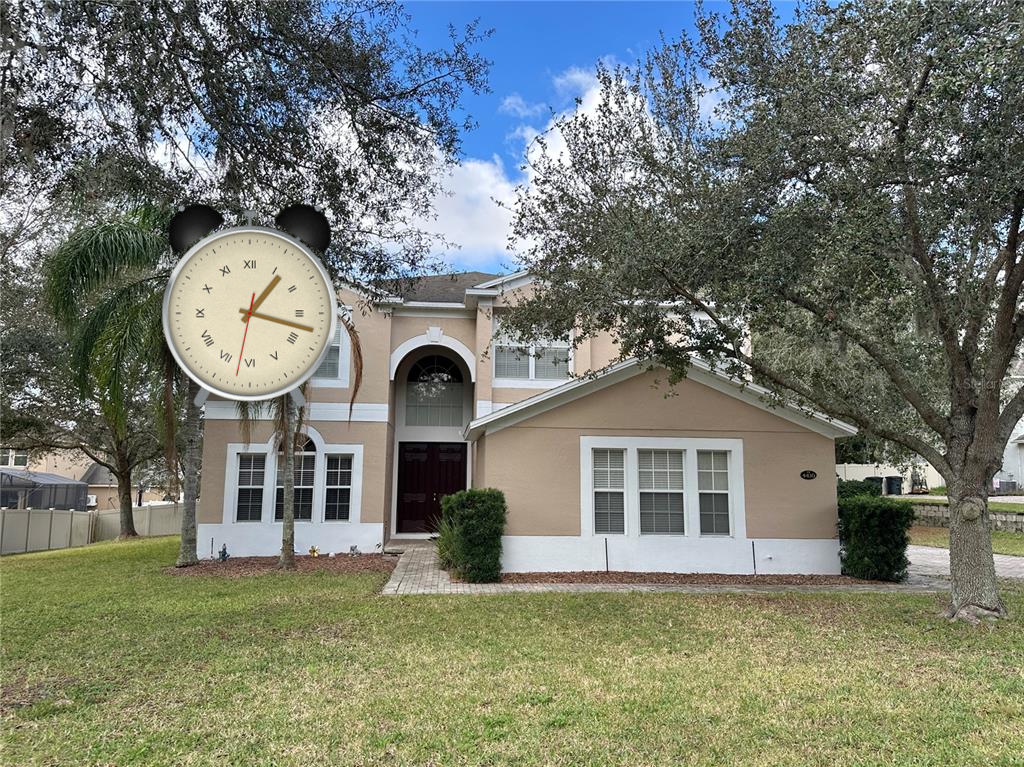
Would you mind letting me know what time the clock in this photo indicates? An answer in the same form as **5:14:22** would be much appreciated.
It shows **1:17:32**
